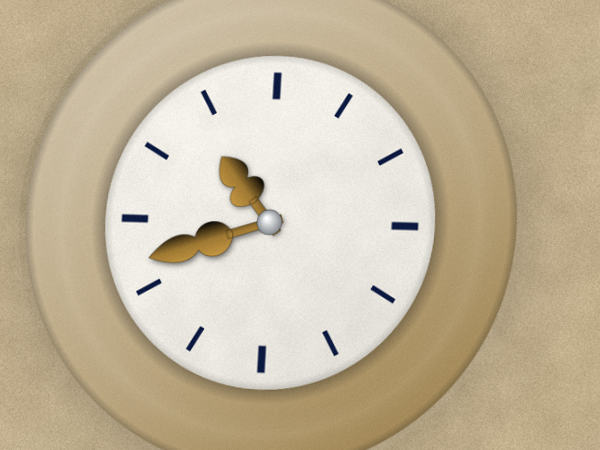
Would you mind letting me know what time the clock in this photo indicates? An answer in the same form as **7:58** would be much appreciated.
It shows **10:42**
